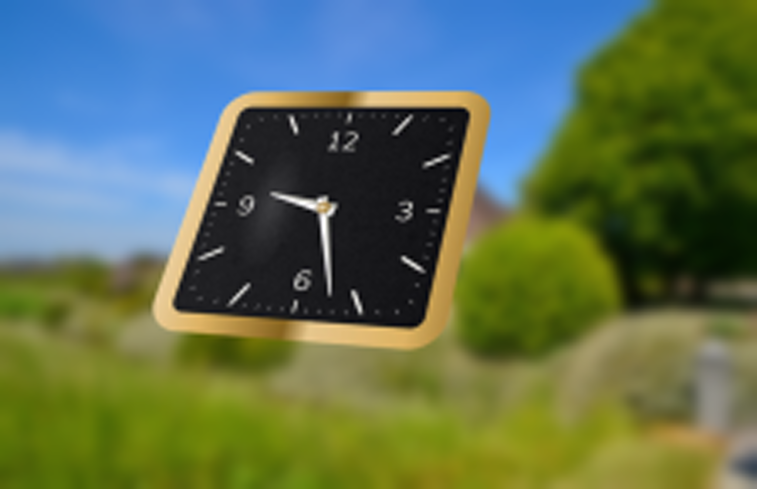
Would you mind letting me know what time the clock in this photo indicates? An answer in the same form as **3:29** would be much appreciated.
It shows **9:27**
